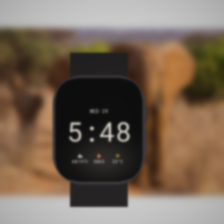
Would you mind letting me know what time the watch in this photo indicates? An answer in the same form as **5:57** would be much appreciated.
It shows **5:48**
